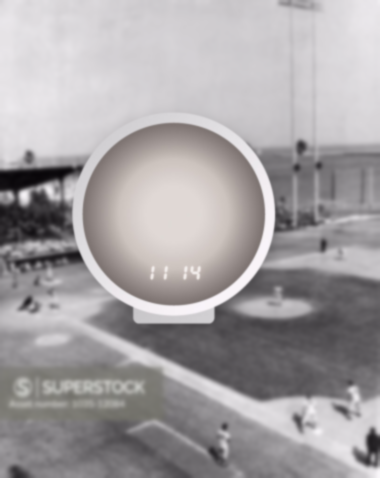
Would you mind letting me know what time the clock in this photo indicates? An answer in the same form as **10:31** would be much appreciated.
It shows **11:14**
